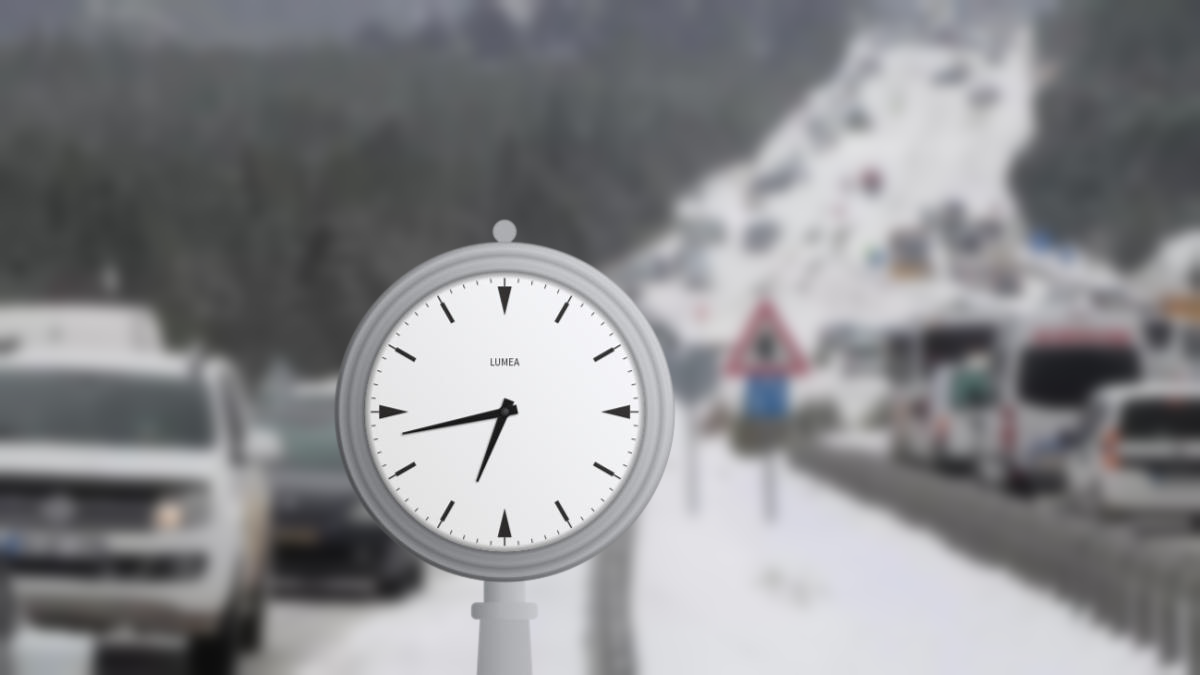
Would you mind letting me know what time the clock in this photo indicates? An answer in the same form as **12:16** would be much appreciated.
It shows **6:43**
